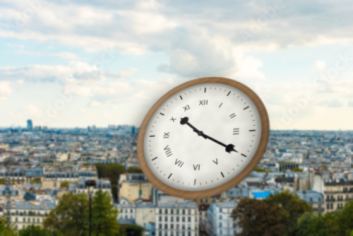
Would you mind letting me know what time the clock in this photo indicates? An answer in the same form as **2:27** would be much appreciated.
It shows **10:20**
